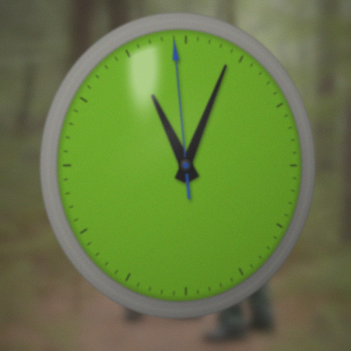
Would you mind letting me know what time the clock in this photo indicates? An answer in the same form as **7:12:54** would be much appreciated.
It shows **11:03:59**
